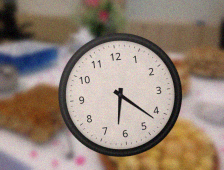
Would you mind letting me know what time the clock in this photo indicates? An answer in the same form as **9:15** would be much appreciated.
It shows **6:22**
